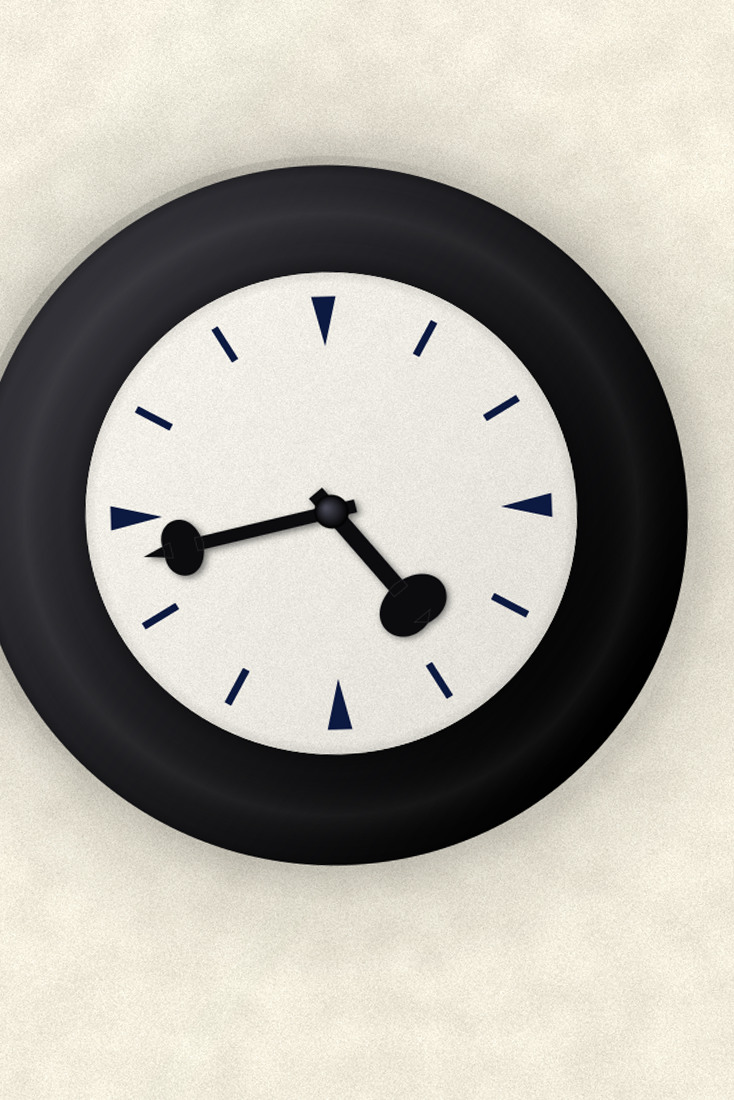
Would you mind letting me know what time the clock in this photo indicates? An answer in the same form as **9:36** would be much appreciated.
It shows **4:43**
